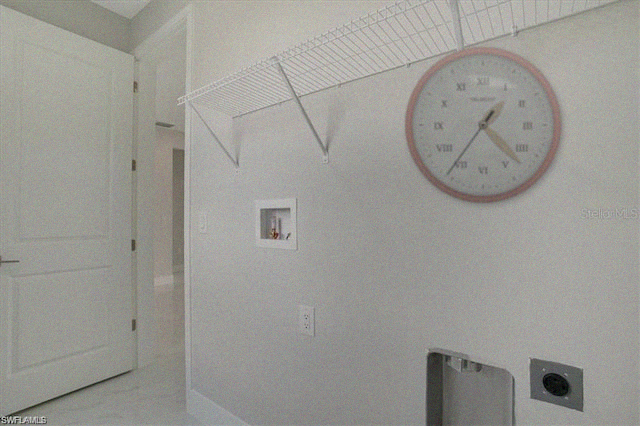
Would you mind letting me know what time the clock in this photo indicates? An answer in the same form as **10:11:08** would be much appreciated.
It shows **1:22:36**
